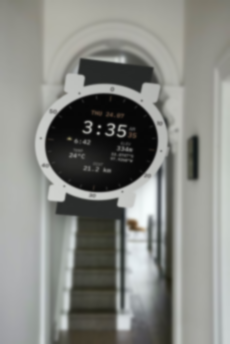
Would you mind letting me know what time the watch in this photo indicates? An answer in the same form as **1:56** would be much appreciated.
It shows **3:35**
